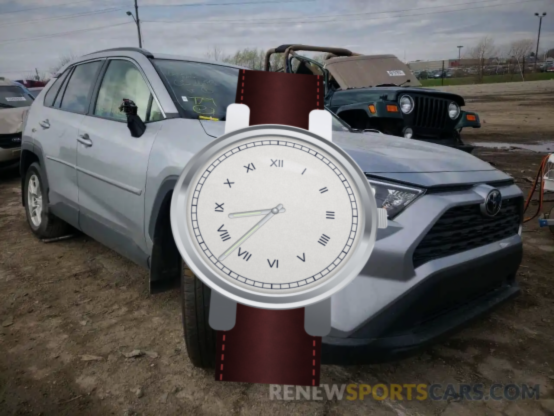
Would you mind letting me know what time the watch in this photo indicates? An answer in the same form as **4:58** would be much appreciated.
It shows **8:37**
